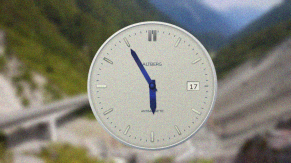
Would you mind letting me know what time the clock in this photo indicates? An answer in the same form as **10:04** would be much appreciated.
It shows **5:55**
